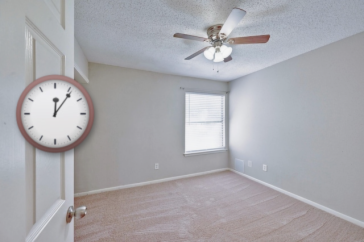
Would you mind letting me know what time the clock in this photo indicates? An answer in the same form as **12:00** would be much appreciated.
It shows **12:06**
